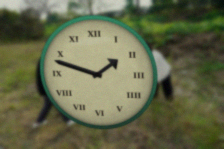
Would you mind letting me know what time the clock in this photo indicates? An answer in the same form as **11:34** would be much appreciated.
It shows **1:48**
